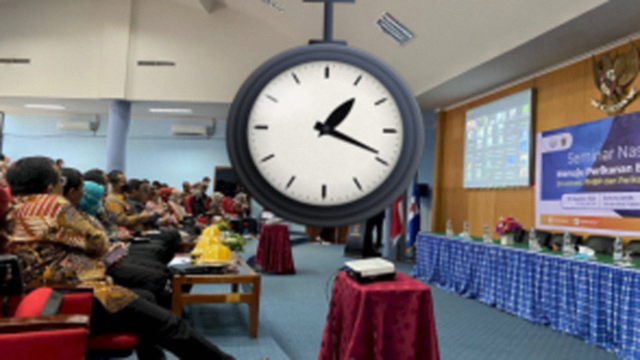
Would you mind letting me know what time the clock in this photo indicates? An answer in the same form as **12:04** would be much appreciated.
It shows **1:19**
